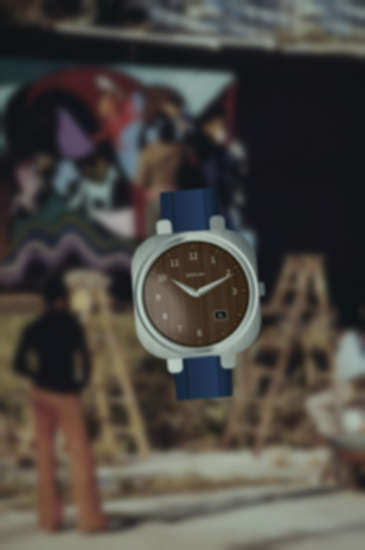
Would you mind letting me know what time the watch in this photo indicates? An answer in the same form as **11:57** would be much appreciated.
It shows **10:11**
